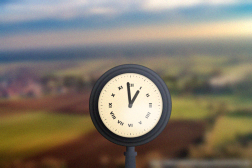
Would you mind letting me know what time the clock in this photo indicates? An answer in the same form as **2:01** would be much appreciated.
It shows **12:59**
